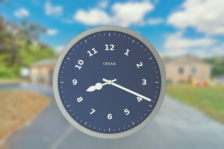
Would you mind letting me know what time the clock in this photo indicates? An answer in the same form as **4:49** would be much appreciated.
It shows **8:19**
